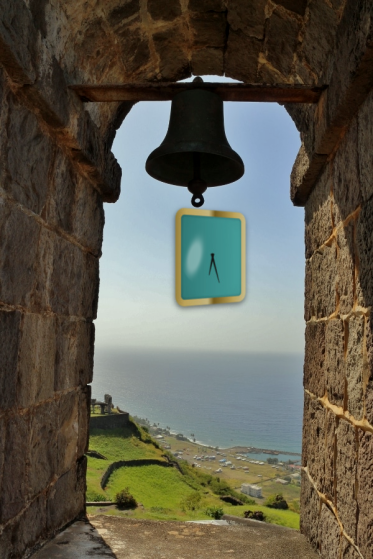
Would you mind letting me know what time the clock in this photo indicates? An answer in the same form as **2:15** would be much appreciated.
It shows **6:27**
